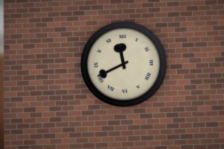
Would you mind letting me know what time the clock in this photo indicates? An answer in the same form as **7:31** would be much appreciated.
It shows **11:41**
